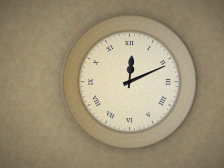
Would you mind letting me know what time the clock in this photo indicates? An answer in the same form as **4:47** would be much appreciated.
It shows **12:11**
